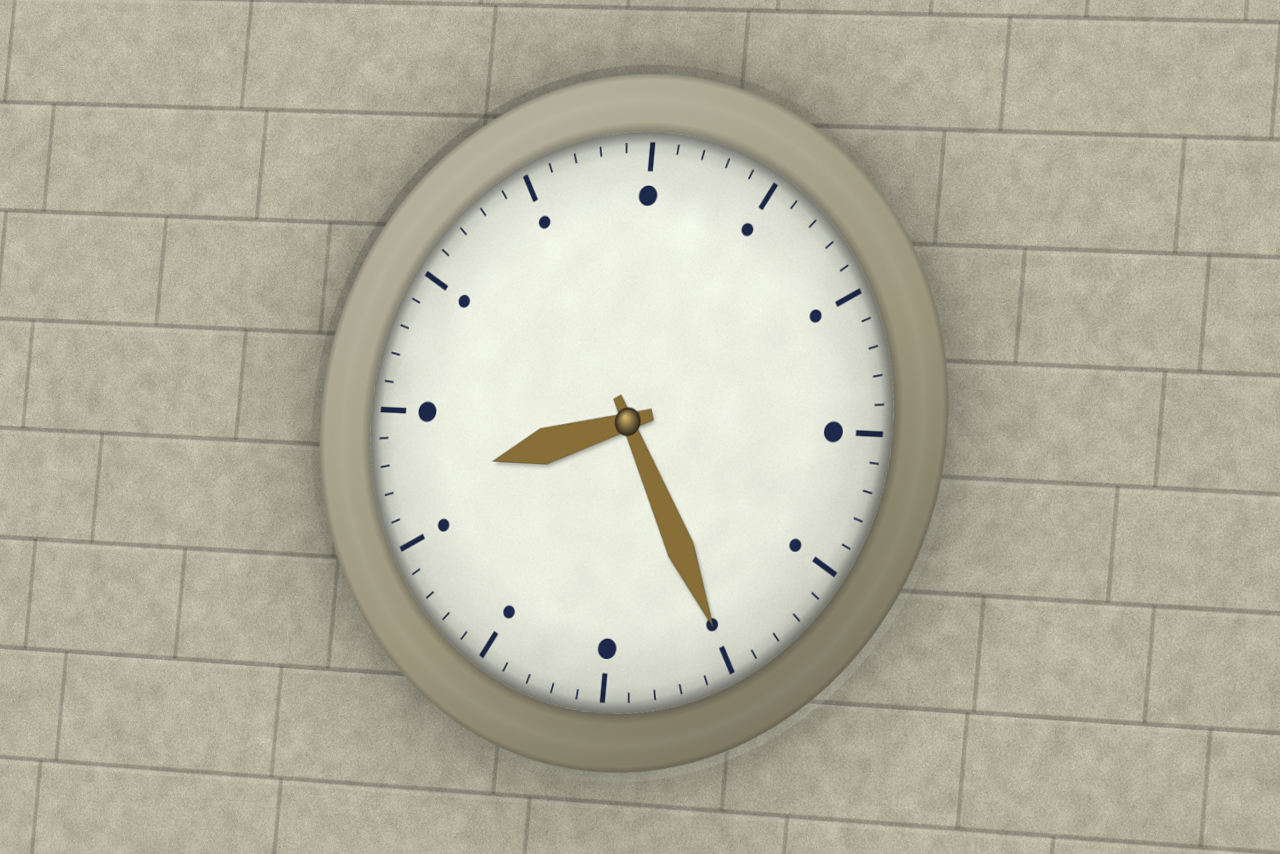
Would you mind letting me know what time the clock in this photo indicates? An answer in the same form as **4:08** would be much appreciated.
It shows **8:25**
